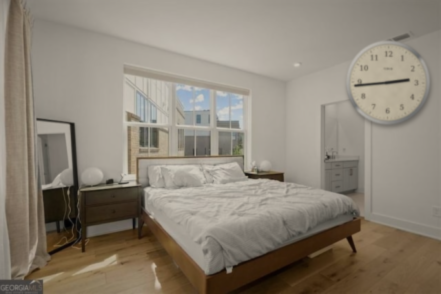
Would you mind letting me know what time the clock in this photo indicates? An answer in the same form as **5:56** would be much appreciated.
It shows **2:44**
